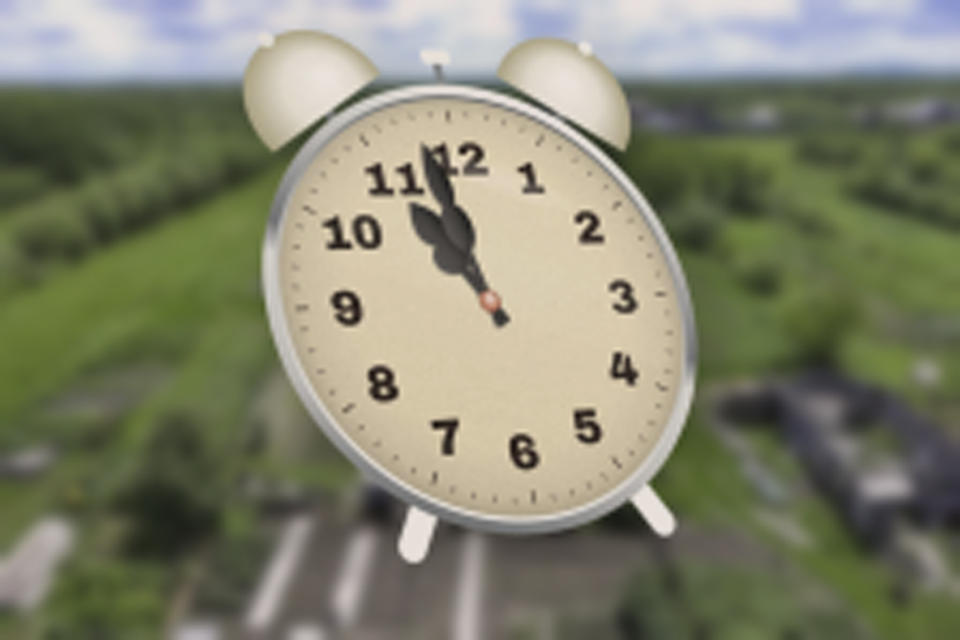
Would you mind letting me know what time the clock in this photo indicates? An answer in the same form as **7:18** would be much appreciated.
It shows **10:58**
